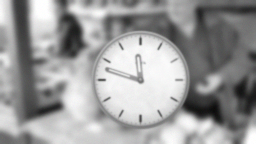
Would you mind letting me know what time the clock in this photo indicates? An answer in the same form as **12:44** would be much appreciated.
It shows **11:48**
